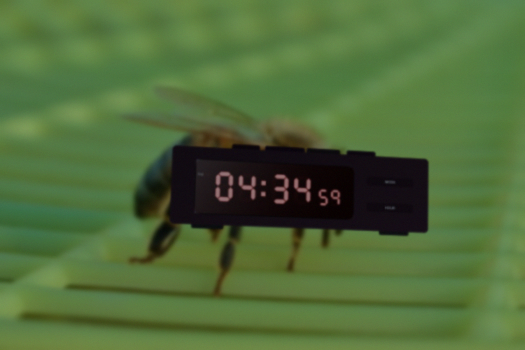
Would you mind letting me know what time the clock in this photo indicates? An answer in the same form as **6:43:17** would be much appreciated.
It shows **4:34:59**
